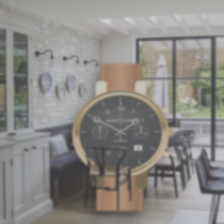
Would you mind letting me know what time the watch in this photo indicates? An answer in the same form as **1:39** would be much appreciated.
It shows **1:50**
